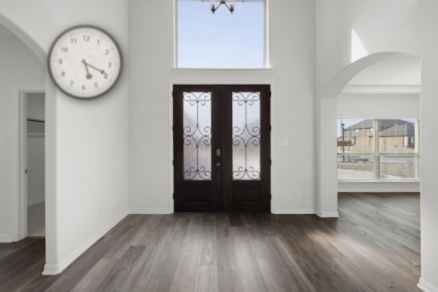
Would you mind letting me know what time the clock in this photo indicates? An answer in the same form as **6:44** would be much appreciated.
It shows **5:19**
